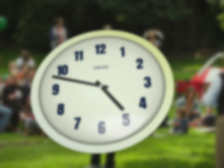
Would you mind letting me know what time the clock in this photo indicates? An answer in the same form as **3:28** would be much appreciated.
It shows **4:48**
